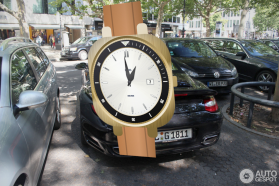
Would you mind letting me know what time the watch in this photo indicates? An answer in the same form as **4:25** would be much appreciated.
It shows **12:59**
